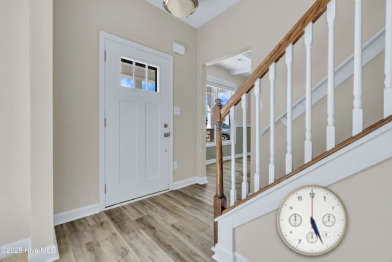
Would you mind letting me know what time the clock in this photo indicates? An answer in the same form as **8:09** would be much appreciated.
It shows **5:26**
